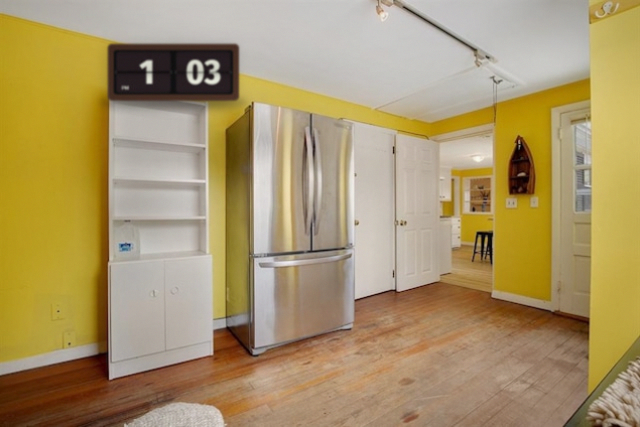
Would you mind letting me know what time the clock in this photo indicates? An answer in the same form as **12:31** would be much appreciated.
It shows **1:03**
